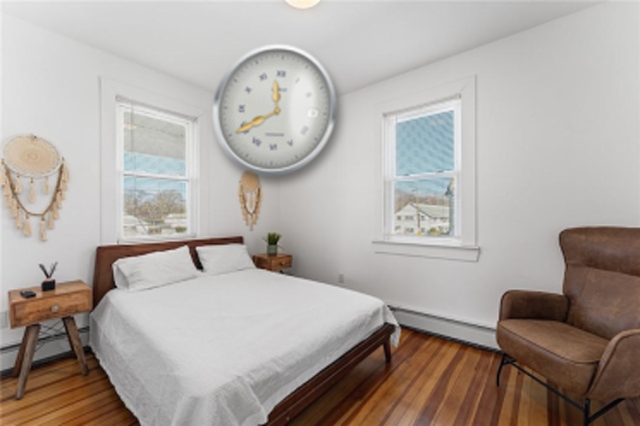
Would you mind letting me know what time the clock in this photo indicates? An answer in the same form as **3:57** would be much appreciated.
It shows **11:40**
